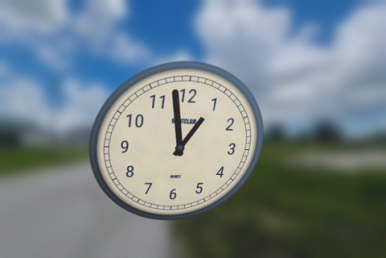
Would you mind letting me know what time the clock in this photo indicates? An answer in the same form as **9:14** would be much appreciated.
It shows **12:58**
